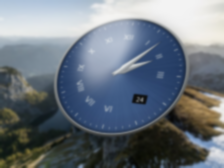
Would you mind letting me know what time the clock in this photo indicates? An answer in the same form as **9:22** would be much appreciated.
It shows **2:07**
